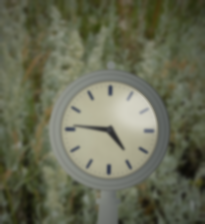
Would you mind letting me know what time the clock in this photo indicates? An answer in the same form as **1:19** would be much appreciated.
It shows **4:46**
